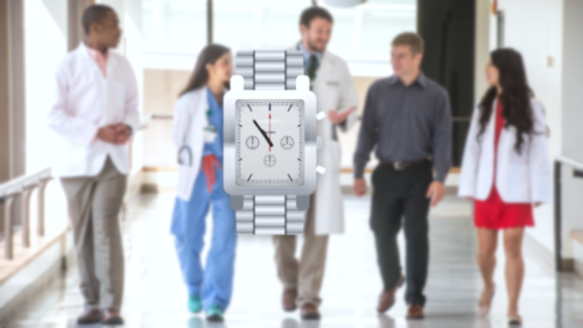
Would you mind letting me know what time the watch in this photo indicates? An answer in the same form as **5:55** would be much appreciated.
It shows **10:54**
